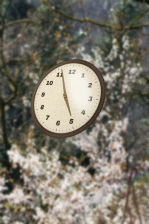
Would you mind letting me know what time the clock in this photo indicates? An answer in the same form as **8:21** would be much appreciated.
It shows **4:56**
